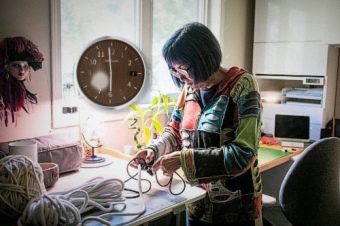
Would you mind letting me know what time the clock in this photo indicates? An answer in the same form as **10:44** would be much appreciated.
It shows **5:59**
